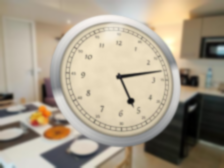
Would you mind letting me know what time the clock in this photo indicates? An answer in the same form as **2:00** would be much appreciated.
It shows **5:13**
